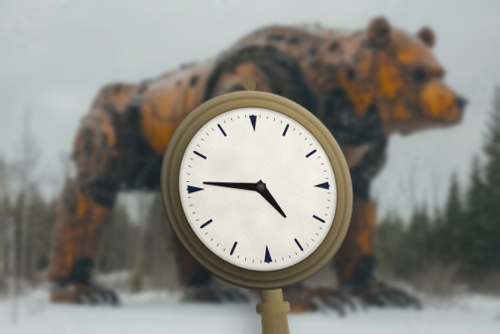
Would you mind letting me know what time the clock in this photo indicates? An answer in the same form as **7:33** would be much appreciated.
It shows **4:46**
